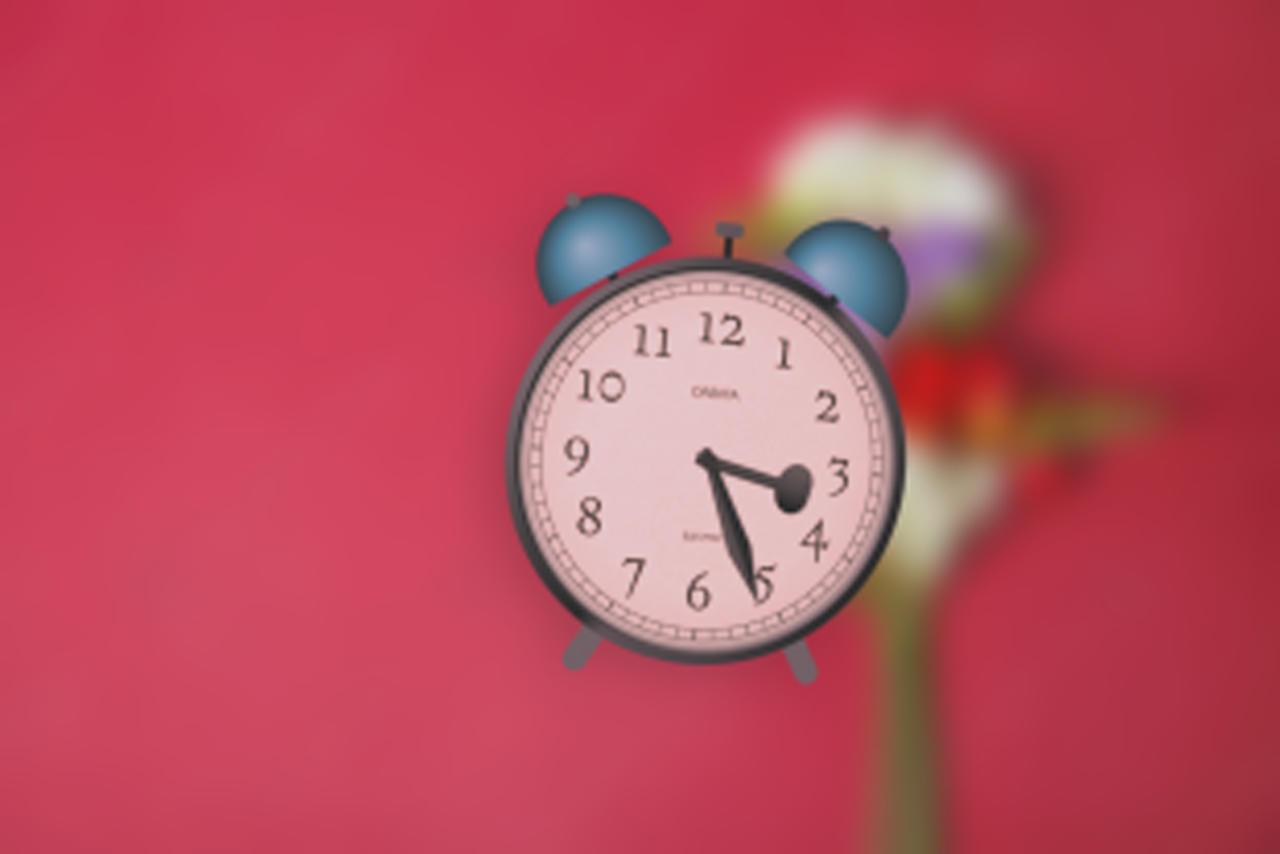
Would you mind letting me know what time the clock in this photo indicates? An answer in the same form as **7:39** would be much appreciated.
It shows **3:26**
